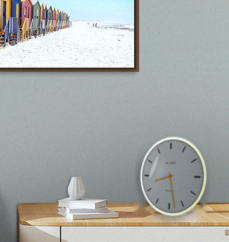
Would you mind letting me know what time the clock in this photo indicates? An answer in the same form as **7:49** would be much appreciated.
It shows **8:28**
